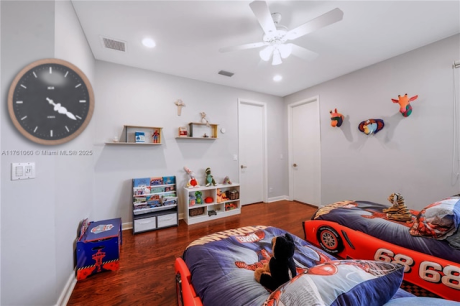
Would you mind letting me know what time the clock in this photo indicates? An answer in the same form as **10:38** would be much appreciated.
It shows **4:21**
